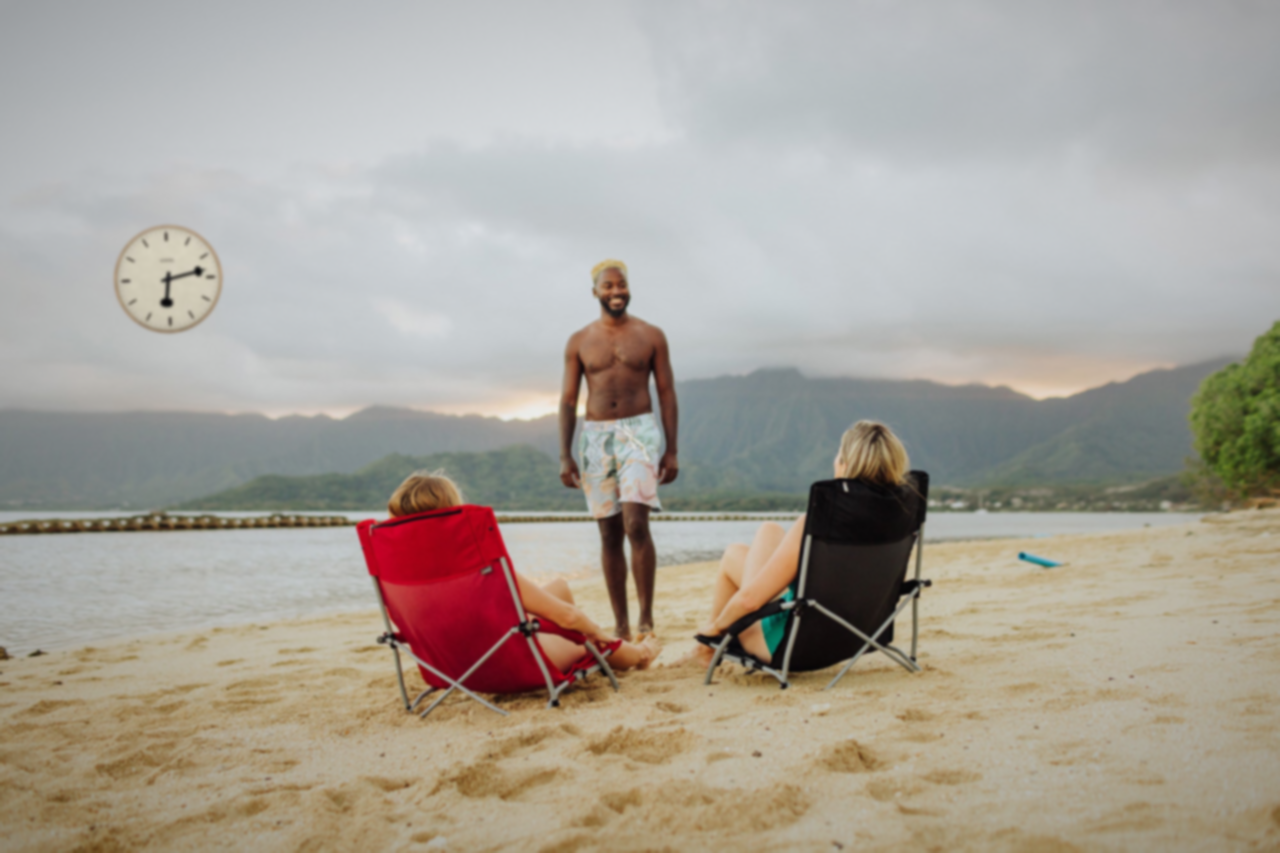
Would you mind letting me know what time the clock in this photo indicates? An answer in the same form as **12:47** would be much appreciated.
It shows **6:13**
